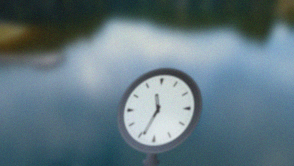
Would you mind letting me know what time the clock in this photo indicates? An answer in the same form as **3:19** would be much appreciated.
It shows **11:34**
